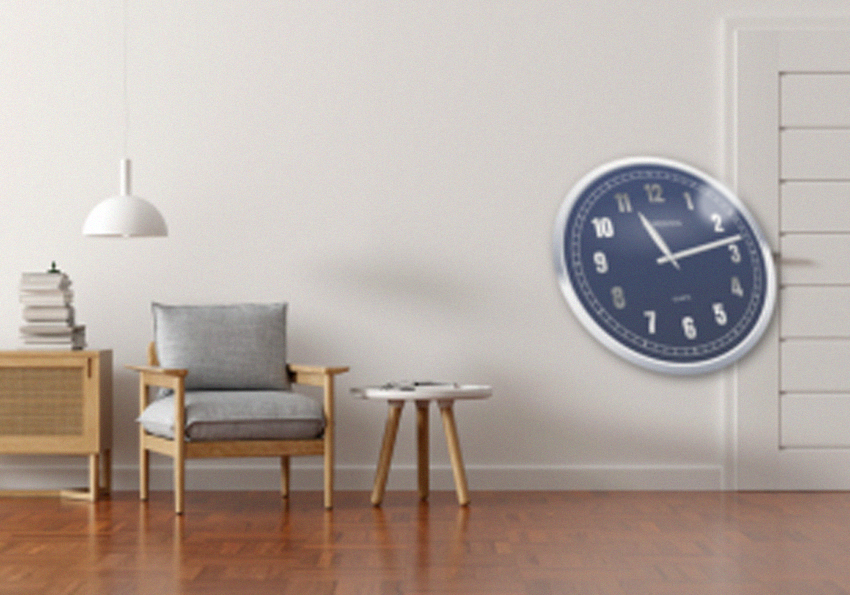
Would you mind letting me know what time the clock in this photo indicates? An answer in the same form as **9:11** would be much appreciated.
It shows **11:13**
